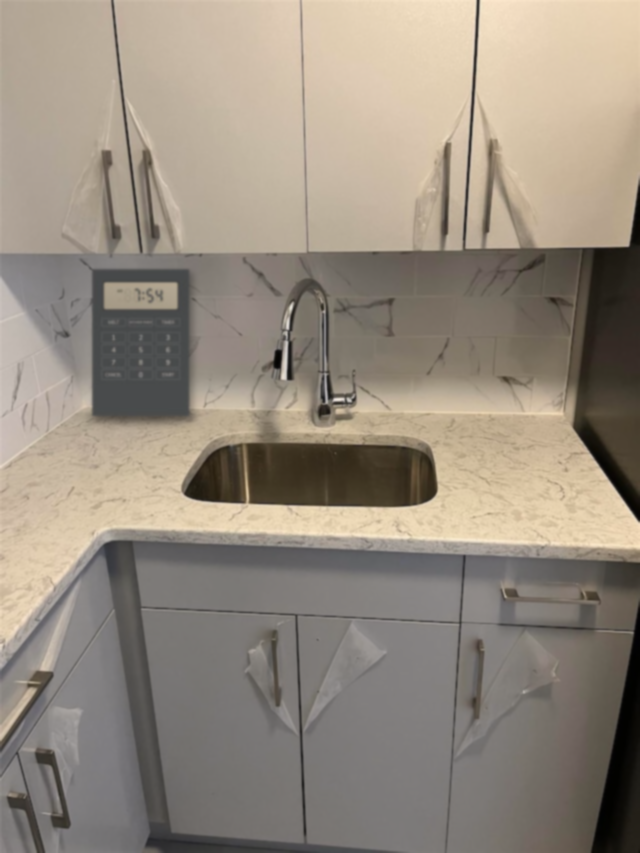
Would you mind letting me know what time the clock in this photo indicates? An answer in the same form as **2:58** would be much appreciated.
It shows **7:54**
